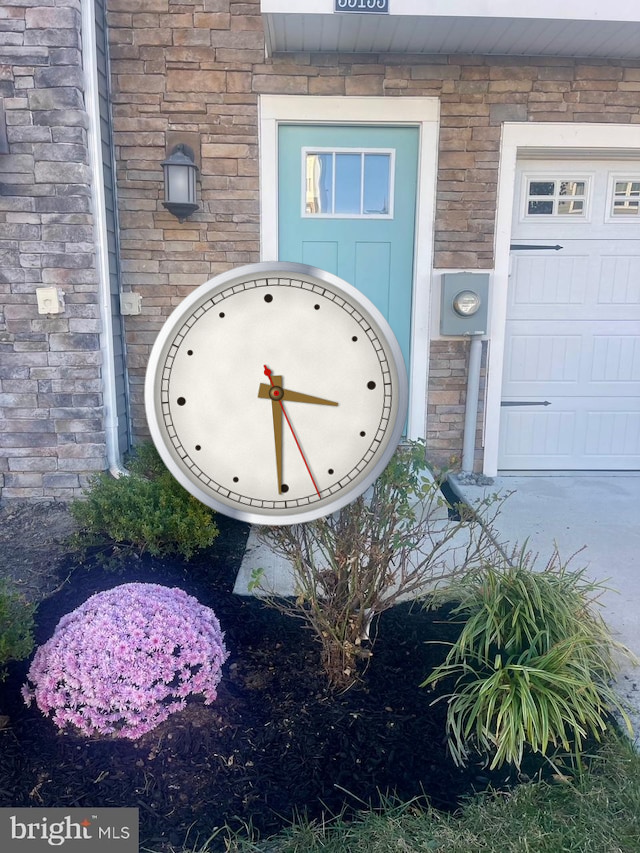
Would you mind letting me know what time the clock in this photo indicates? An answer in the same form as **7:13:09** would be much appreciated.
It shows **3:30:27**
